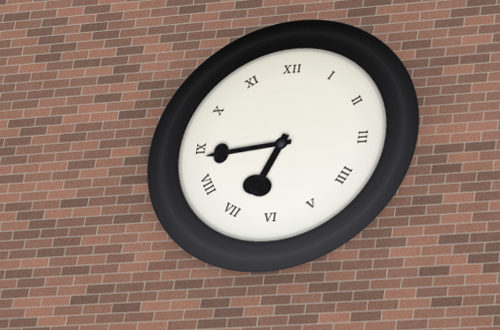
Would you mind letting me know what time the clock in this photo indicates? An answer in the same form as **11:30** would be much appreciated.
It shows **6:44**
